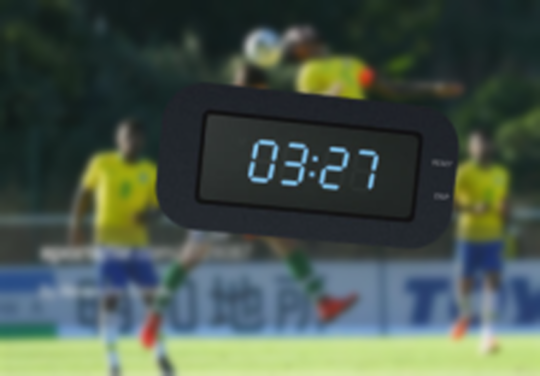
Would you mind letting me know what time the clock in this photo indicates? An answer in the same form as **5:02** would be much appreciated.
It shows **3:27**
